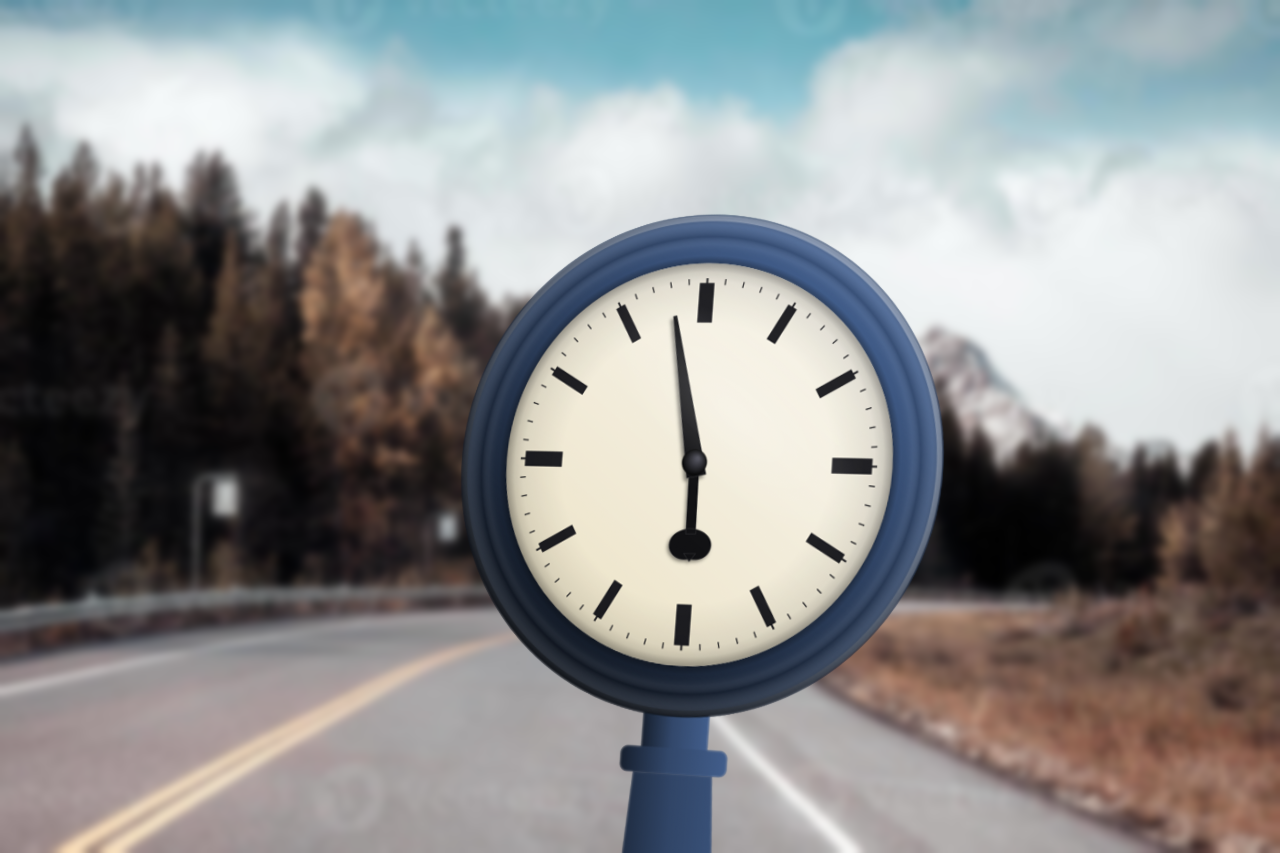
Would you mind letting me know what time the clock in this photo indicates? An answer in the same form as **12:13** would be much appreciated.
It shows **5:58**
